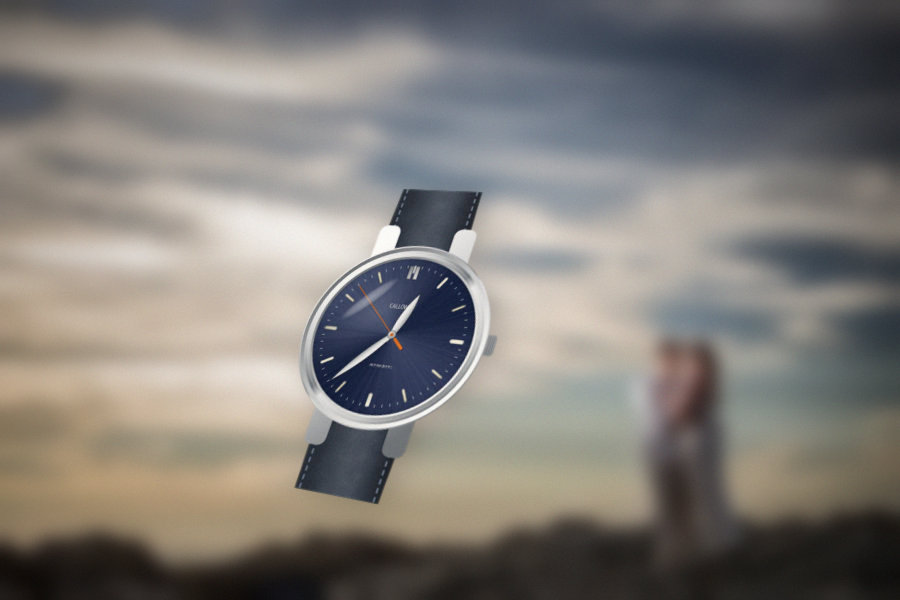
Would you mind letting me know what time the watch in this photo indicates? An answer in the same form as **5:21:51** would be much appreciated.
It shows **12:36:52**
